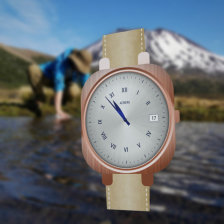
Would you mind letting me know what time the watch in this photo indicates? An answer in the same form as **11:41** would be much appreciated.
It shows **10:53**
